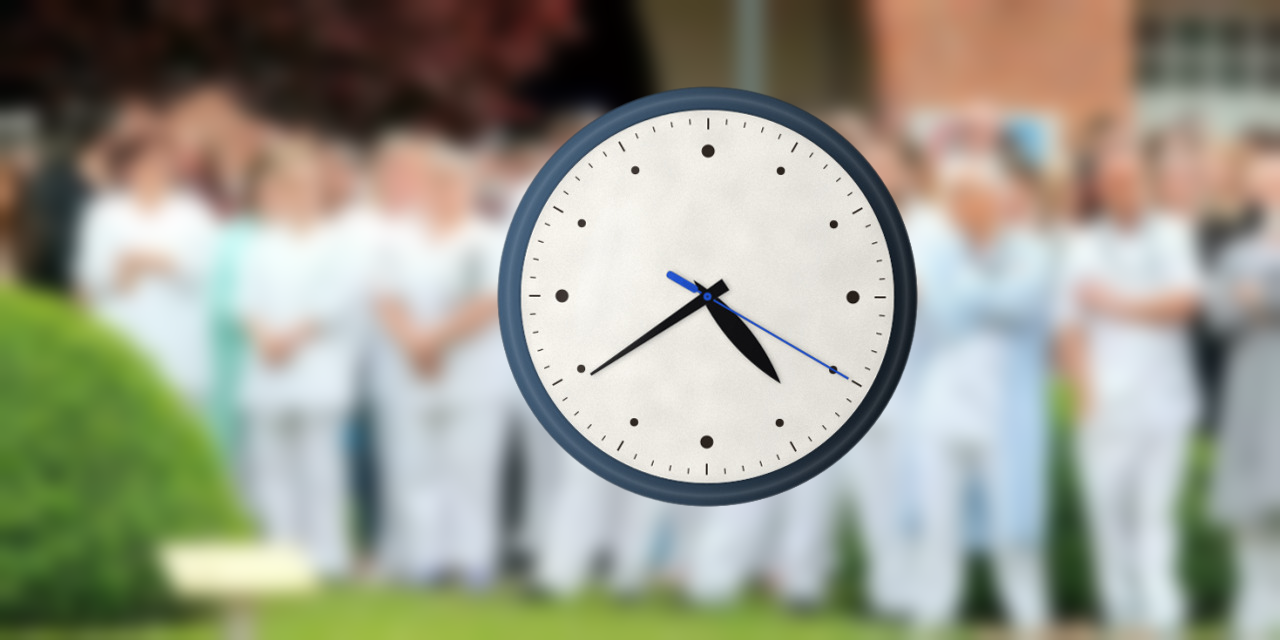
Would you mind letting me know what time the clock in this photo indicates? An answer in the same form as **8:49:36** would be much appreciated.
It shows **4:39:20**
